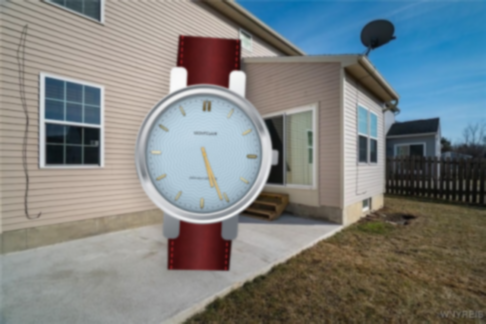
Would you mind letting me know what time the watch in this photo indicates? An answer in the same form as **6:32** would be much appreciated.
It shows **5:26**
